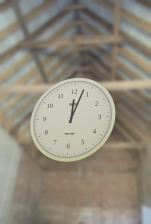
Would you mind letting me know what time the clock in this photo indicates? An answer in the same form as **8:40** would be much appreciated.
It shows **12:03**
